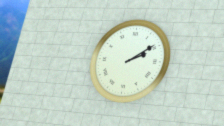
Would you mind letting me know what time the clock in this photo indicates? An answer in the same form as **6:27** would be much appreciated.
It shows **2:09**
